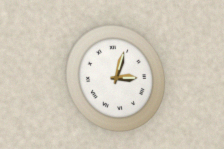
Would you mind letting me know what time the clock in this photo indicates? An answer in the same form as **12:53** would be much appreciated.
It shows **3:04**
